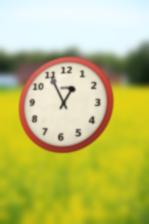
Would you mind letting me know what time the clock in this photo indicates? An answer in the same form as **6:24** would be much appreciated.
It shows **12:55**
